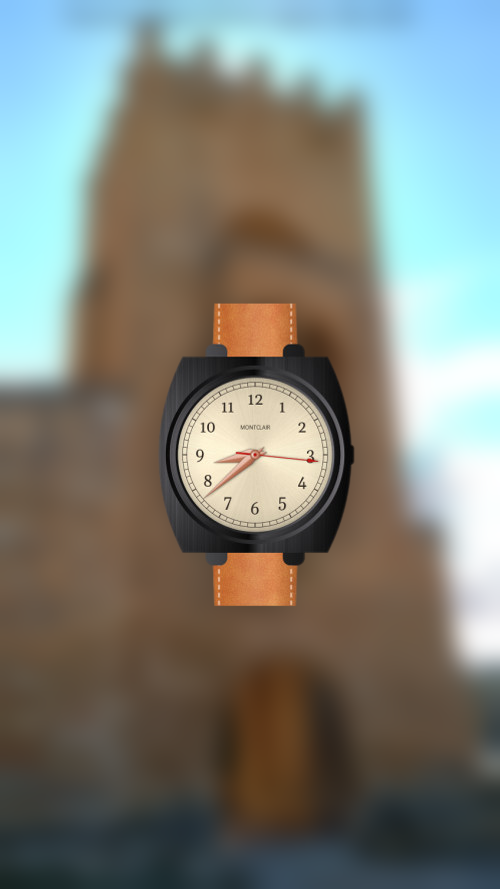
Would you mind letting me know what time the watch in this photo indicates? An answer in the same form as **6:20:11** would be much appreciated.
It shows **8:38:16**
